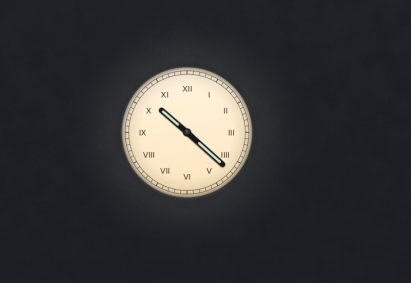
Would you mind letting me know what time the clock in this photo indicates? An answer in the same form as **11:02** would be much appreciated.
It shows **10:22**
